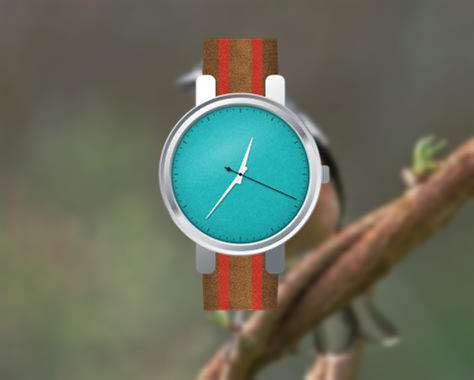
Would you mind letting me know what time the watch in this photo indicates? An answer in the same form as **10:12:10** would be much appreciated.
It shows **12:36:19**
